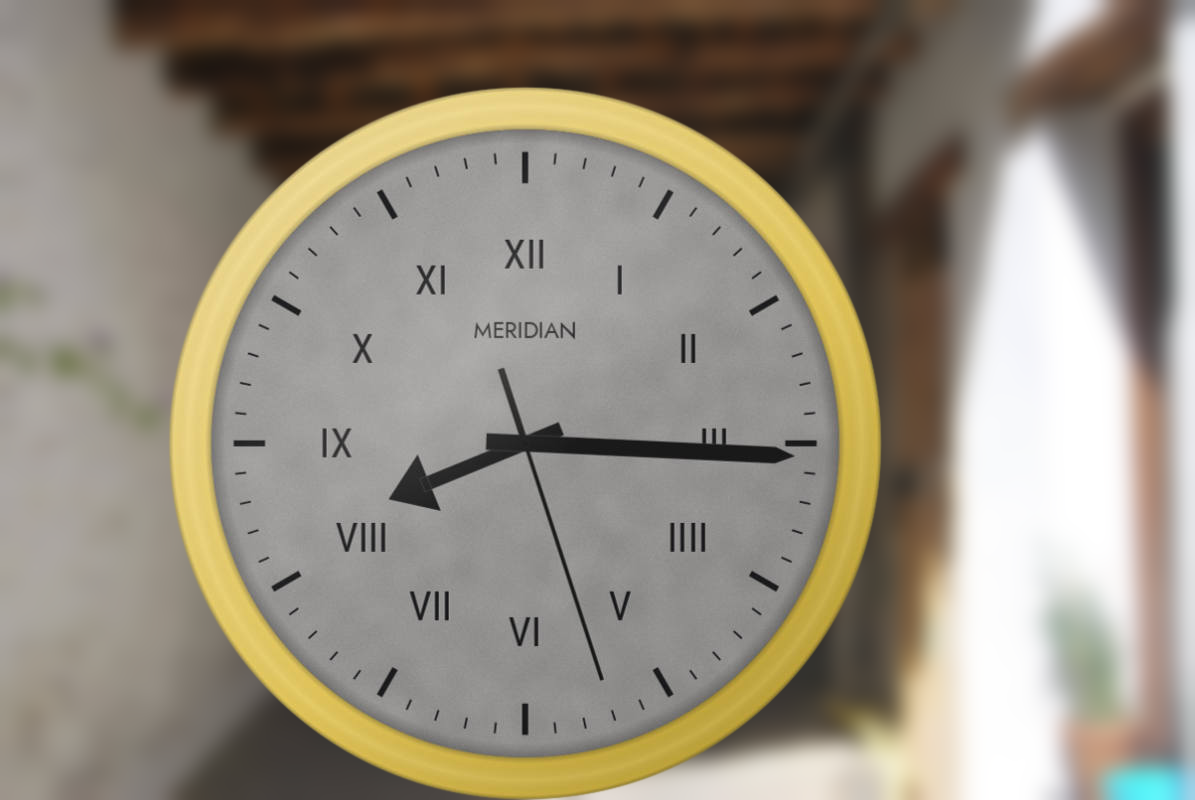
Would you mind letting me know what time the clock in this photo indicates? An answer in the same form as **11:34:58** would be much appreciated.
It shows **8:15:27**
